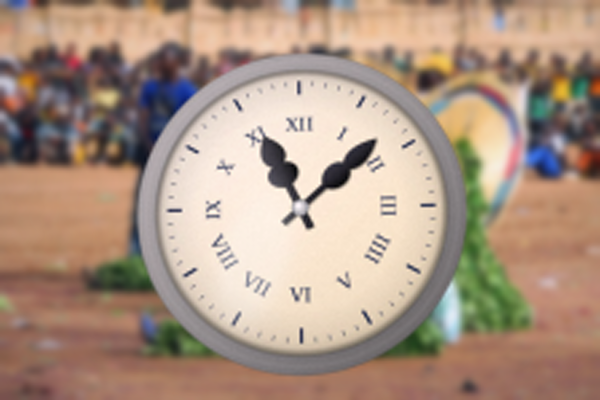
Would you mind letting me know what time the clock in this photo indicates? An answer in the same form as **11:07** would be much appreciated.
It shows **11:08**
